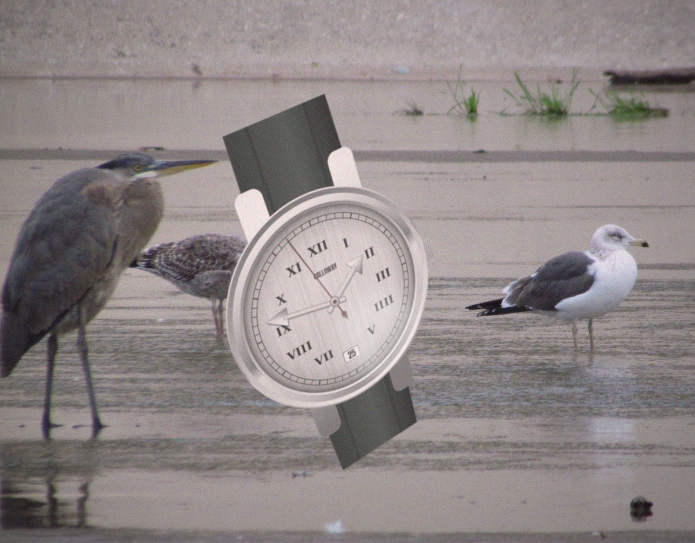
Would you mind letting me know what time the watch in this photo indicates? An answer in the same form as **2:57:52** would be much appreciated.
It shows **1:46:57**
